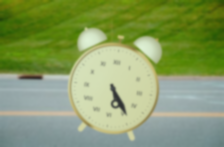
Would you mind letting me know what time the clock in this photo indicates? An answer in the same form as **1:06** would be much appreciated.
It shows **5:24**
